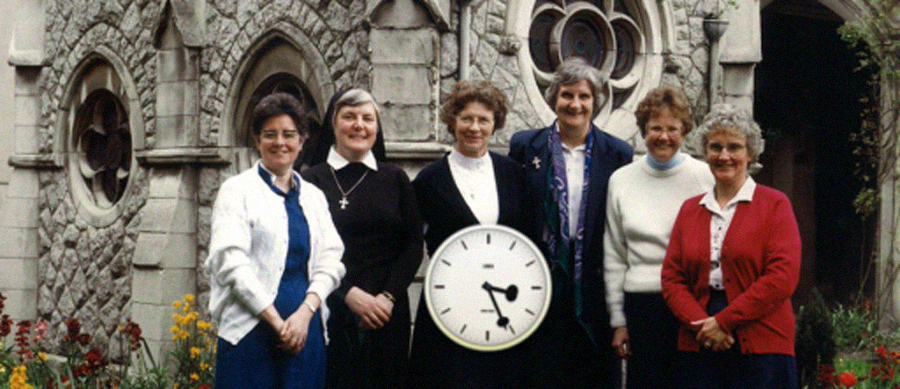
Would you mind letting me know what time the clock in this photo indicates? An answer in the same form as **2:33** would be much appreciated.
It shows **3:26**
